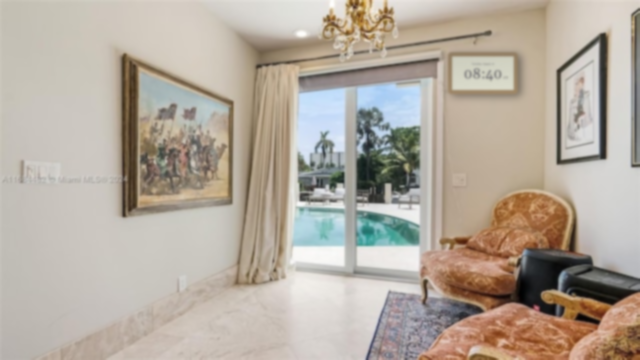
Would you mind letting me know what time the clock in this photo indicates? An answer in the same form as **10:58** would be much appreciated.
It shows **8:40**
